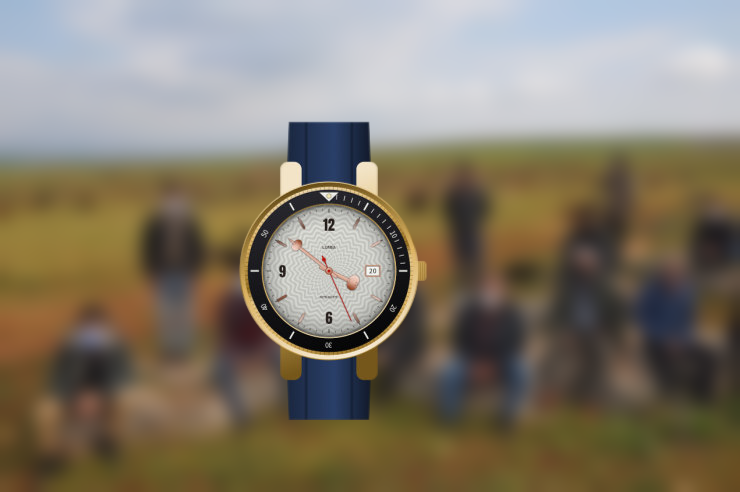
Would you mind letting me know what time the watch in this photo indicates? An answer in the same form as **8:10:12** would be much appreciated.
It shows **3:51:26**
